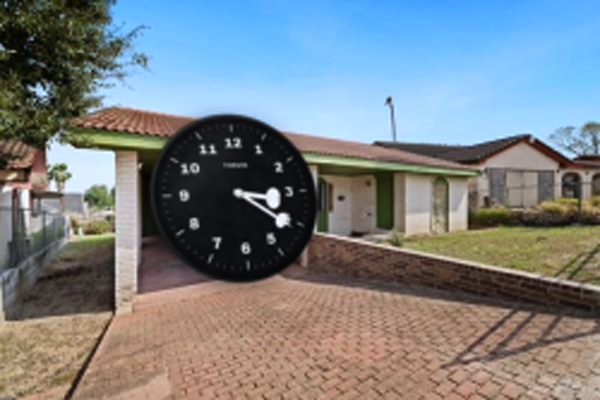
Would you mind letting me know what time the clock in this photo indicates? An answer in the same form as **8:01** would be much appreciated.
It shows **3:21**
